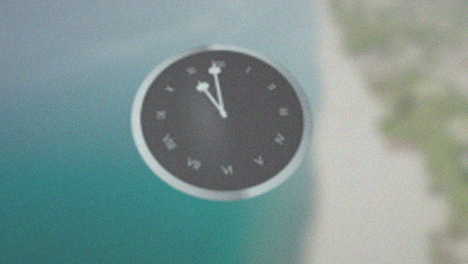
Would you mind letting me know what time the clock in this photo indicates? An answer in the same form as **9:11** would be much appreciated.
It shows **10:59**
